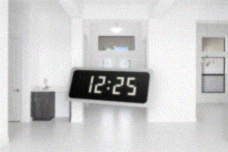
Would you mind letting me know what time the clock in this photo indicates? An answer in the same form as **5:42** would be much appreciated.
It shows **12:25**
